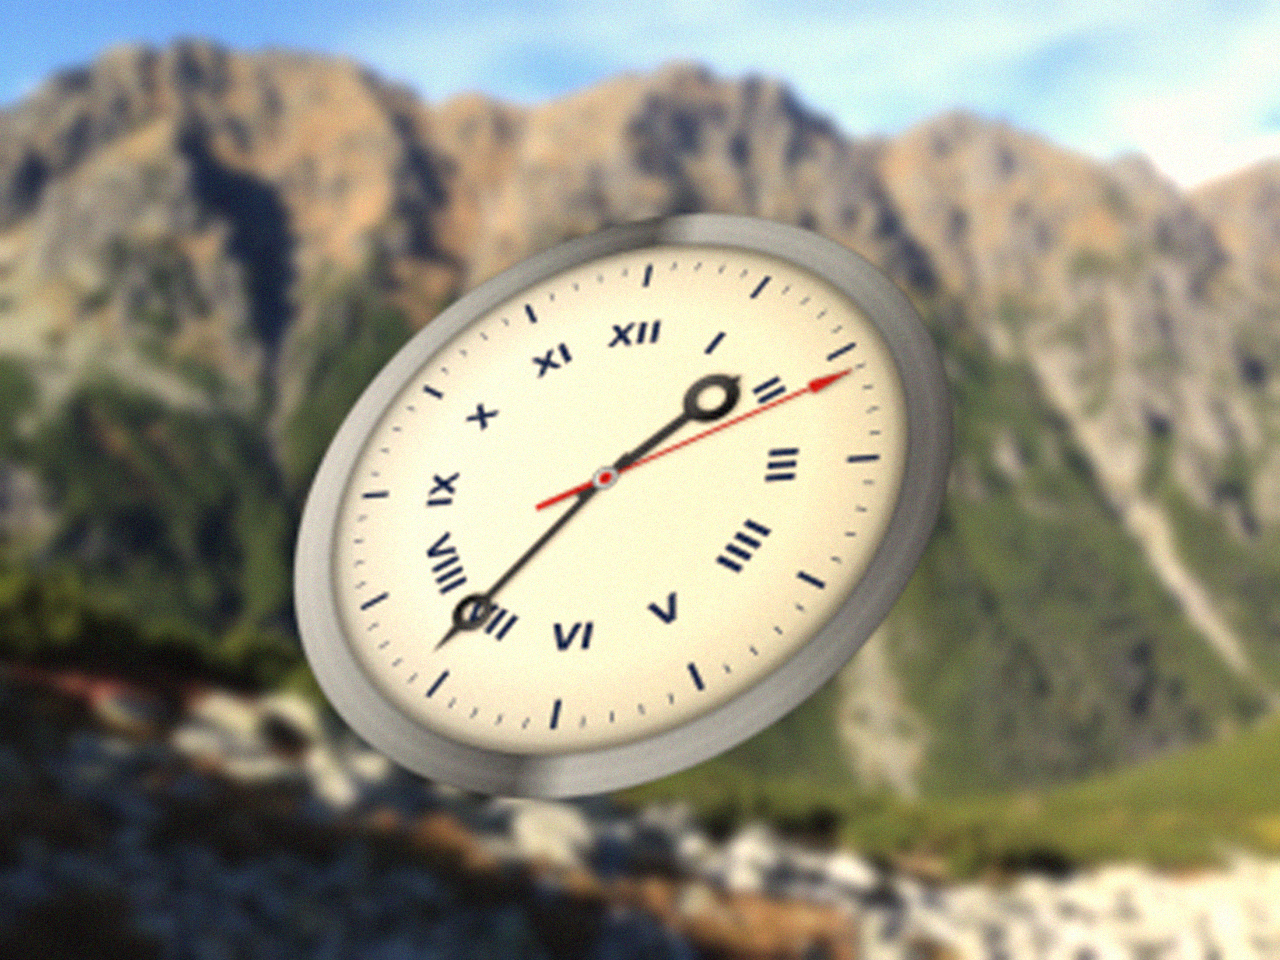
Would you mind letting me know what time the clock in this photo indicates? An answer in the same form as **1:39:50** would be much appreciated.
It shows **1:36:11**
